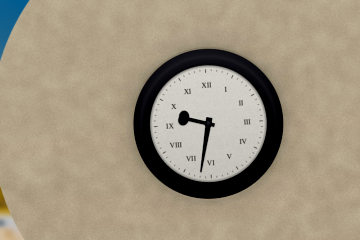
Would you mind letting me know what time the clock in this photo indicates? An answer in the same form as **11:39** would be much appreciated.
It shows **9:32**
